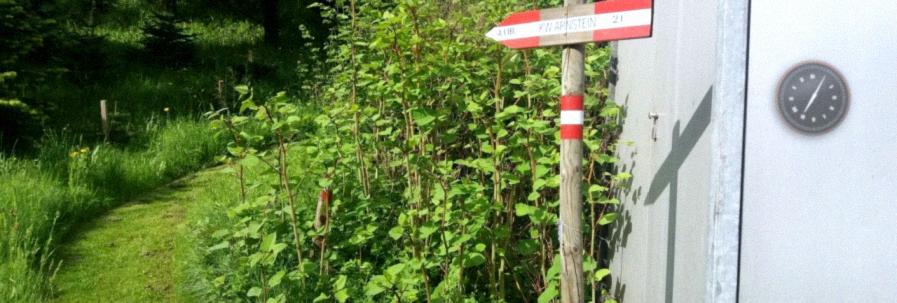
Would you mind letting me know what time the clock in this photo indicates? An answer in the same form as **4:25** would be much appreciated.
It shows **7:05**
